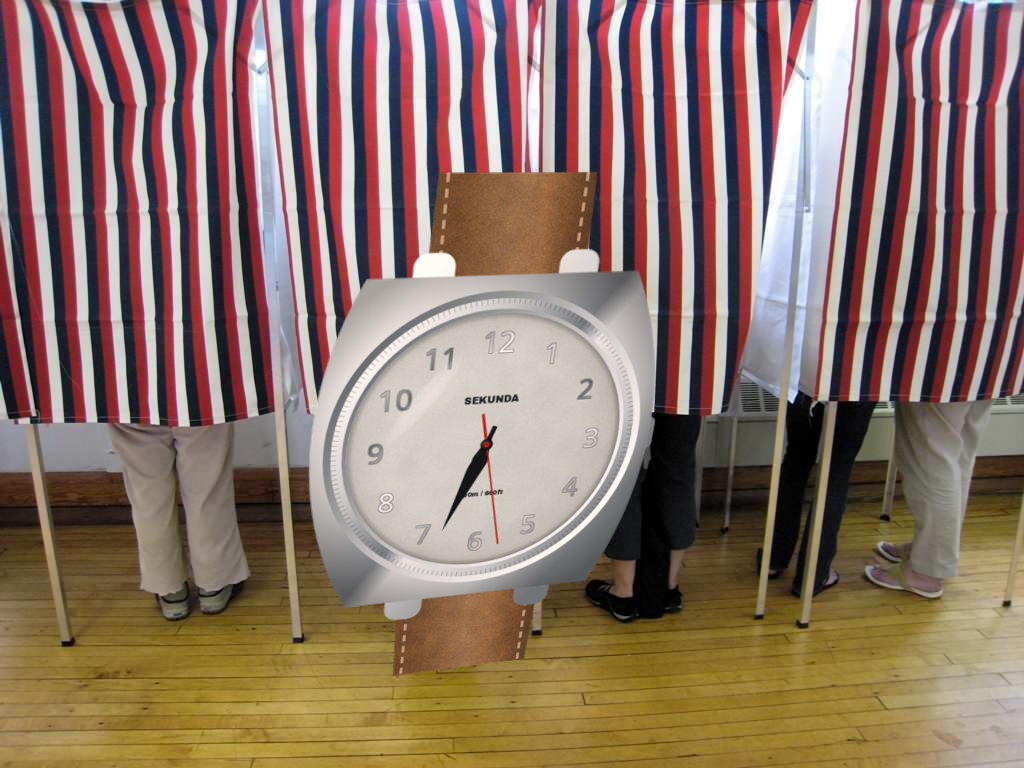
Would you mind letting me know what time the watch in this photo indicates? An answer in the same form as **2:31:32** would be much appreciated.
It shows **6:33:28**
